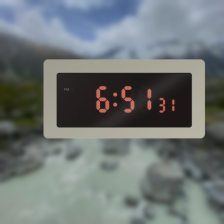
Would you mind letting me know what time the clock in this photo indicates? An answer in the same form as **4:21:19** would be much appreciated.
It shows **6:51:31**
